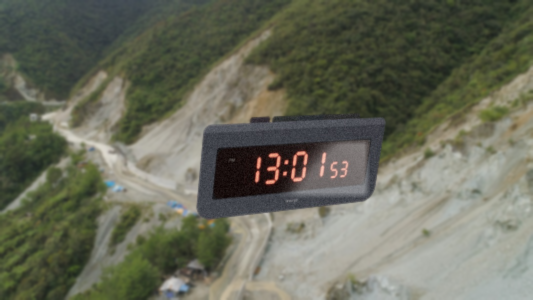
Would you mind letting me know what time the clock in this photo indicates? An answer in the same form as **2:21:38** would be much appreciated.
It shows **13:01:53**
